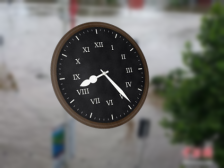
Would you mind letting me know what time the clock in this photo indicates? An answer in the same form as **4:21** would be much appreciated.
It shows **8:24**
